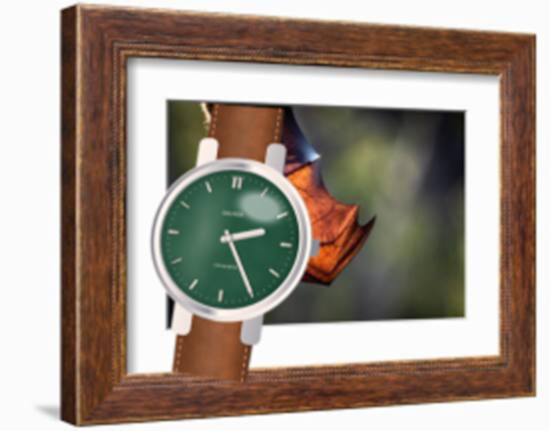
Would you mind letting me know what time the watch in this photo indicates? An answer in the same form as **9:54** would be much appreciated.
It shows **2:25**
